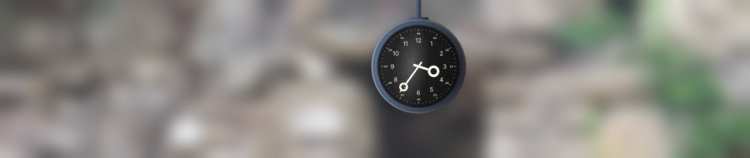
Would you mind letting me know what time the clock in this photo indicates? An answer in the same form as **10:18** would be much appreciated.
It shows **3:36**
